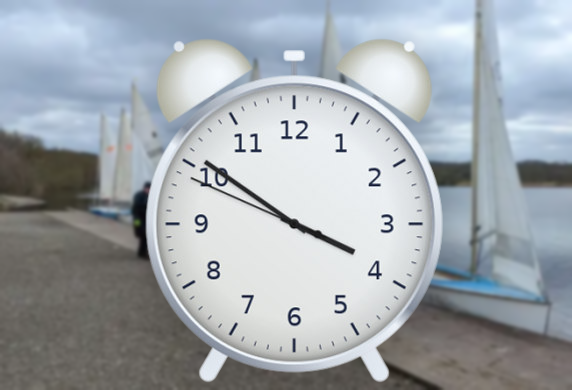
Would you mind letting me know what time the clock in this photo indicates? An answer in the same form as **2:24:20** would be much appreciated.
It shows **3:50:49**
